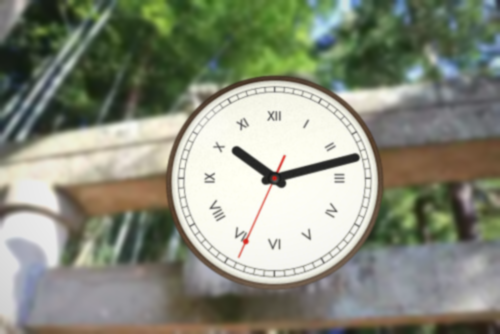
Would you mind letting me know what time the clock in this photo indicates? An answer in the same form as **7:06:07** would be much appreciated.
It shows **10:12:34**
